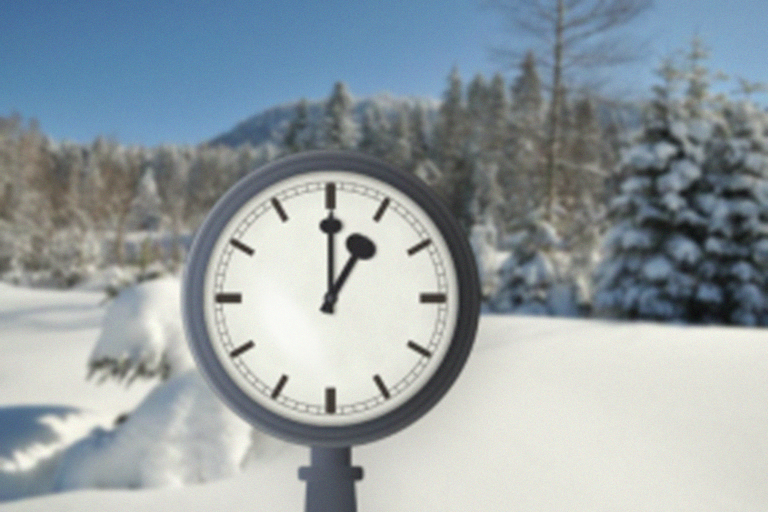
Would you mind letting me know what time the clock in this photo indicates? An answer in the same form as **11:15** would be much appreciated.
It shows **1:00**
